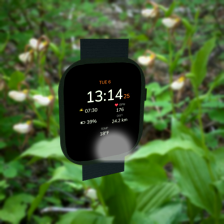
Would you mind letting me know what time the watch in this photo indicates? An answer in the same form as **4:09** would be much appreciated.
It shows **13:14**
